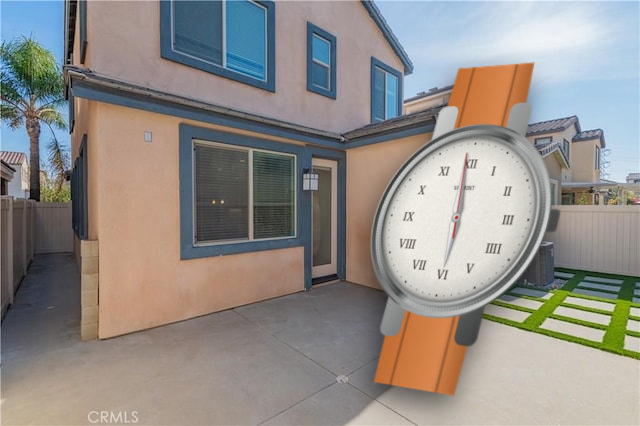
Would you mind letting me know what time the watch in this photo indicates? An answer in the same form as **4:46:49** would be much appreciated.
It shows **5:58:59**
